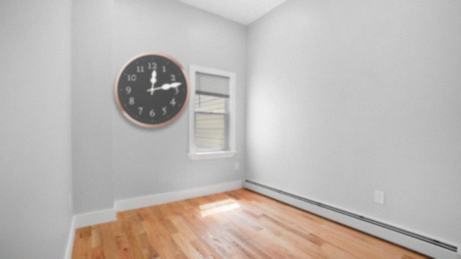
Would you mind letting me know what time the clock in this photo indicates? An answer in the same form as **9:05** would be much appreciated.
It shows **12:13**
